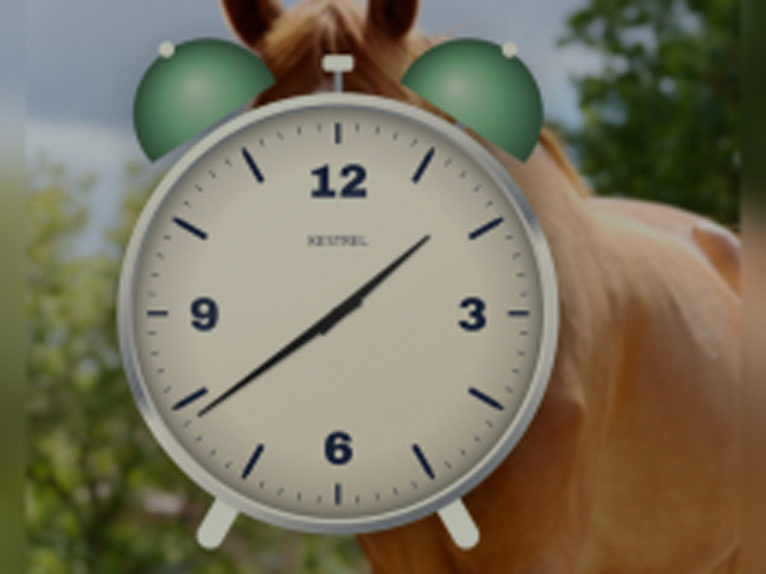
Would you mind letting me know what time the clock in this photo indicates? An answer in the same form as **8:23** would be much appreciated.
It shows **1:39**
